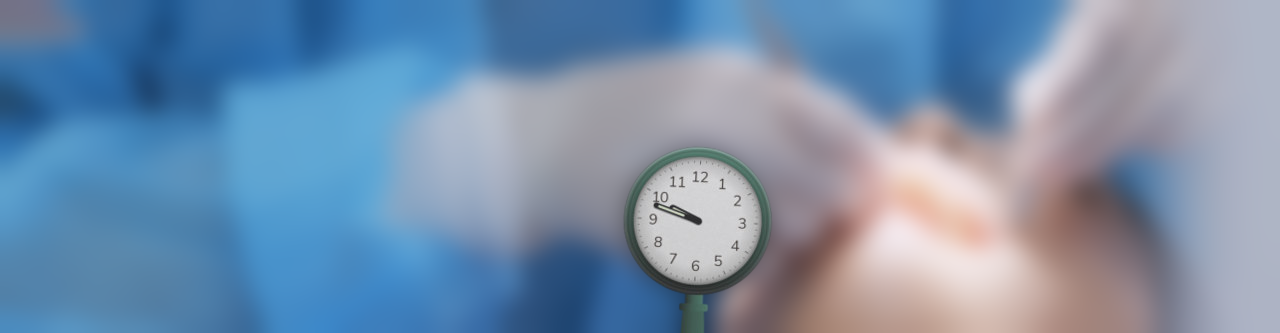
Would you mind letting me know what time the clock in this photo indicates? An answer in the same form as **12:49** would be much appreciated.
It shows **9:48**
